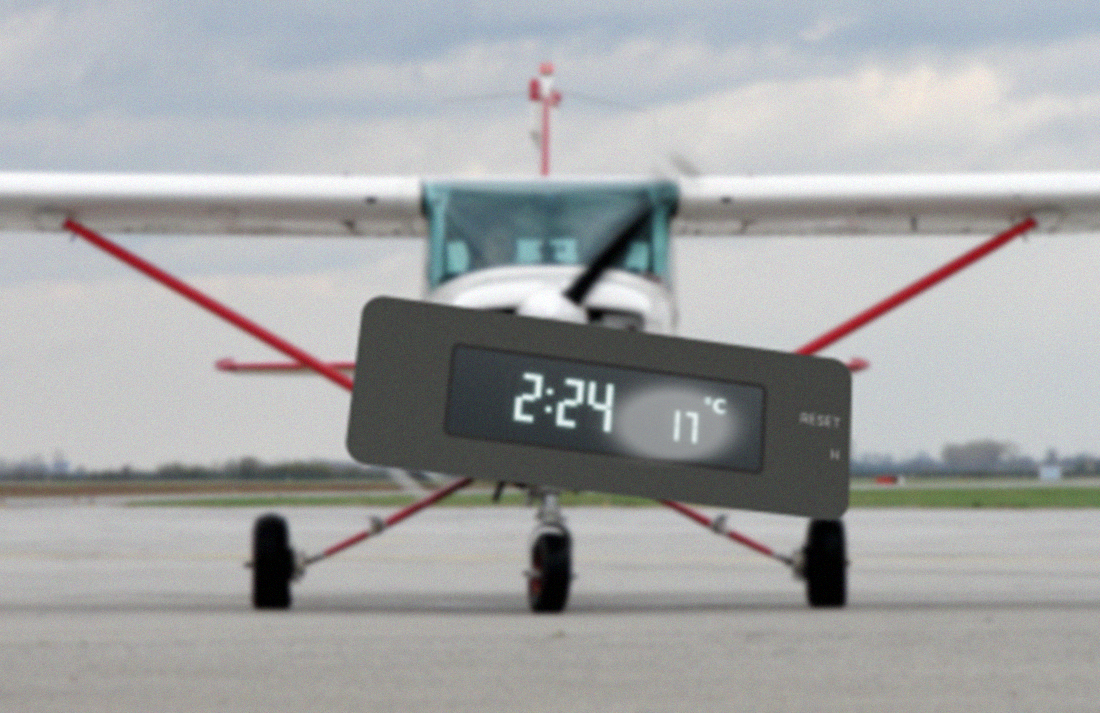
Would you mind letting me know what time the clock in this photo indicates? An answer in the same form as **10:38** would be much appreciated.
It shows **2:24**
